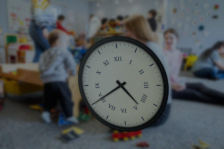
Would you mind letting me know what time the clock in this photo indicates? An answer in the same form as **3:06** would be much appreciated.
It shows **4:40**
